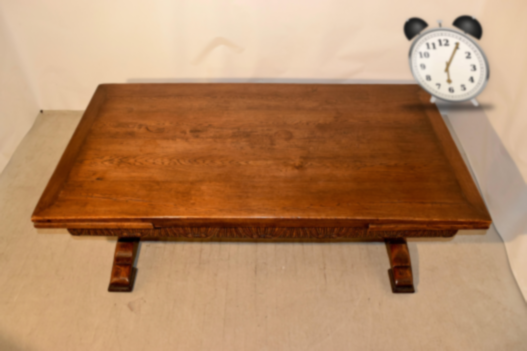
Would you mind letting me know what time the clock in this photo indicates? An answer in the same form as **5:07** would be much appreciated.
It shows **6:05**
